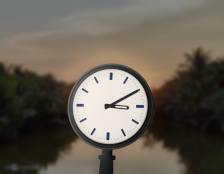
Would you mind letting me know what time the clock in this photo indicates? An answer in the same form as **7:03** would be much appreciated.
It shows **3:10**
